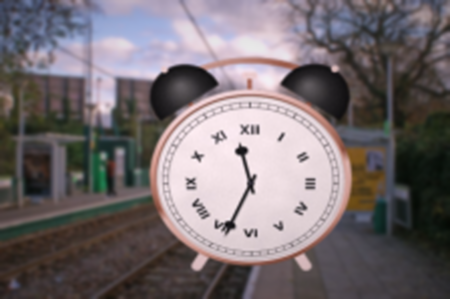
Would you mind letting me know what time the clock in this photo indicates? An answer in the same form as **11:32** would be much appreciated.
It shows **11:34**
